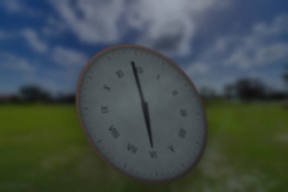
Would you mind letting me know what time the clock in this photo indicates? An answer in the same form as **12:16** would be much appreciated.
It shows **5:59**
